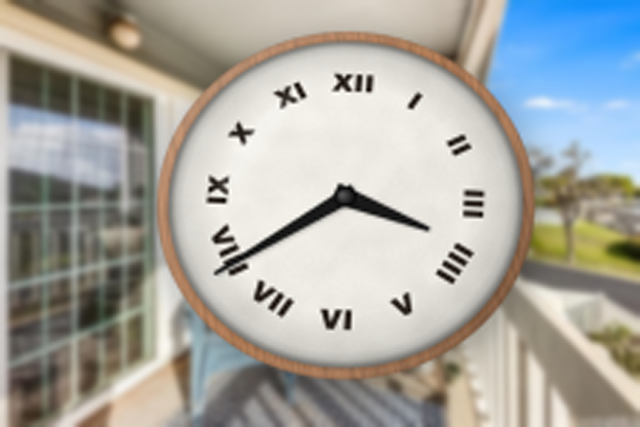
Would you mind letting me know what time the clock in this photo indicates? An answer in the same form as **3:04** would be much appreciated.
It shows **3:39**
